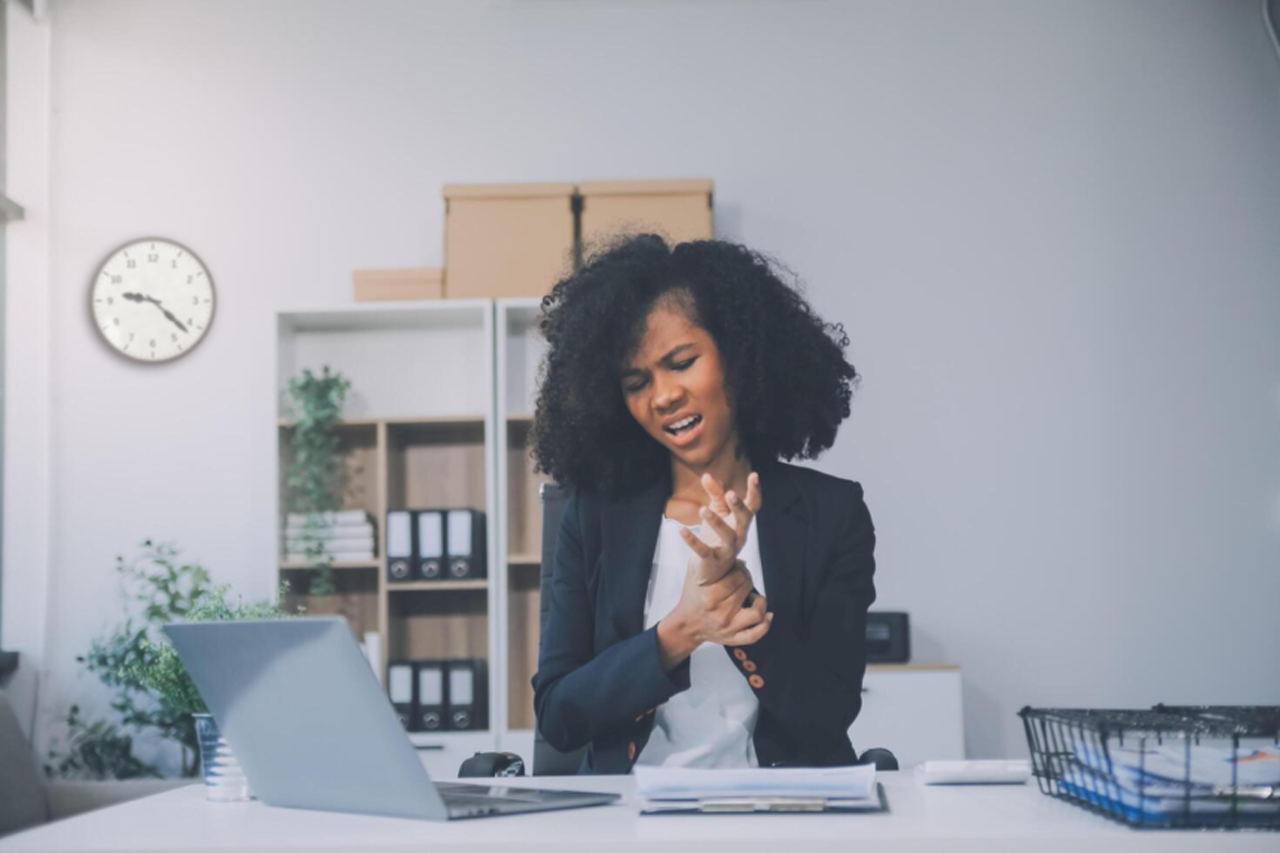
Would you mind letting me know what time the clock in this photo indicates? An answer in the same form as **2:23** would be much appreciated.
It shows **9:22**
